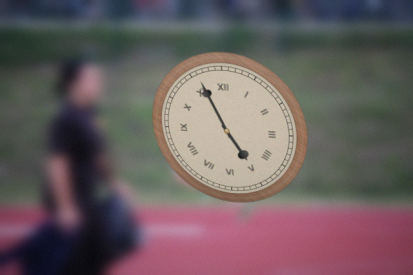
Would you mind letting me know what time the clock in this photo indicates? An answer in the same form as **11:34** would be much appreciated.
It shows **4:56**
